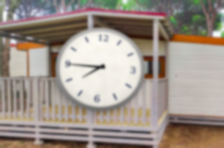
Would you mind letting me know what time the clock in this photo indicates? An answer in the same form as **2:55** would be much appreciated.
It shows **7:45**
